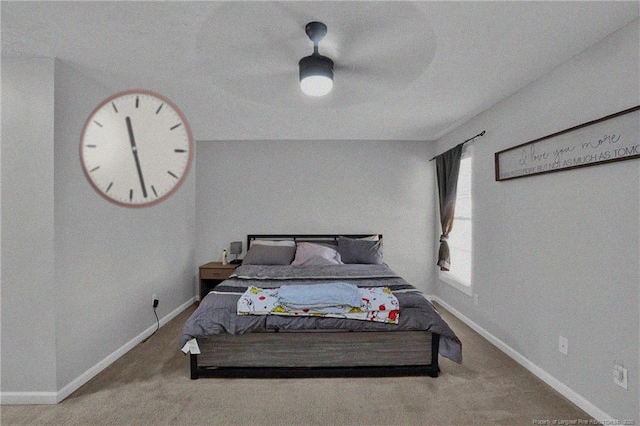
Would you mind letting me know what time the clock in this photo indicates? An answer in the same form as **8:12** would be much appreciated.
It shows **11:27**
